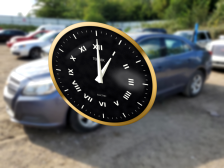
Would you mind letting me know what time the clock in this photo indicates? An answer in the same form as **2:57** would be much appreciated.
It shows **1:00**
